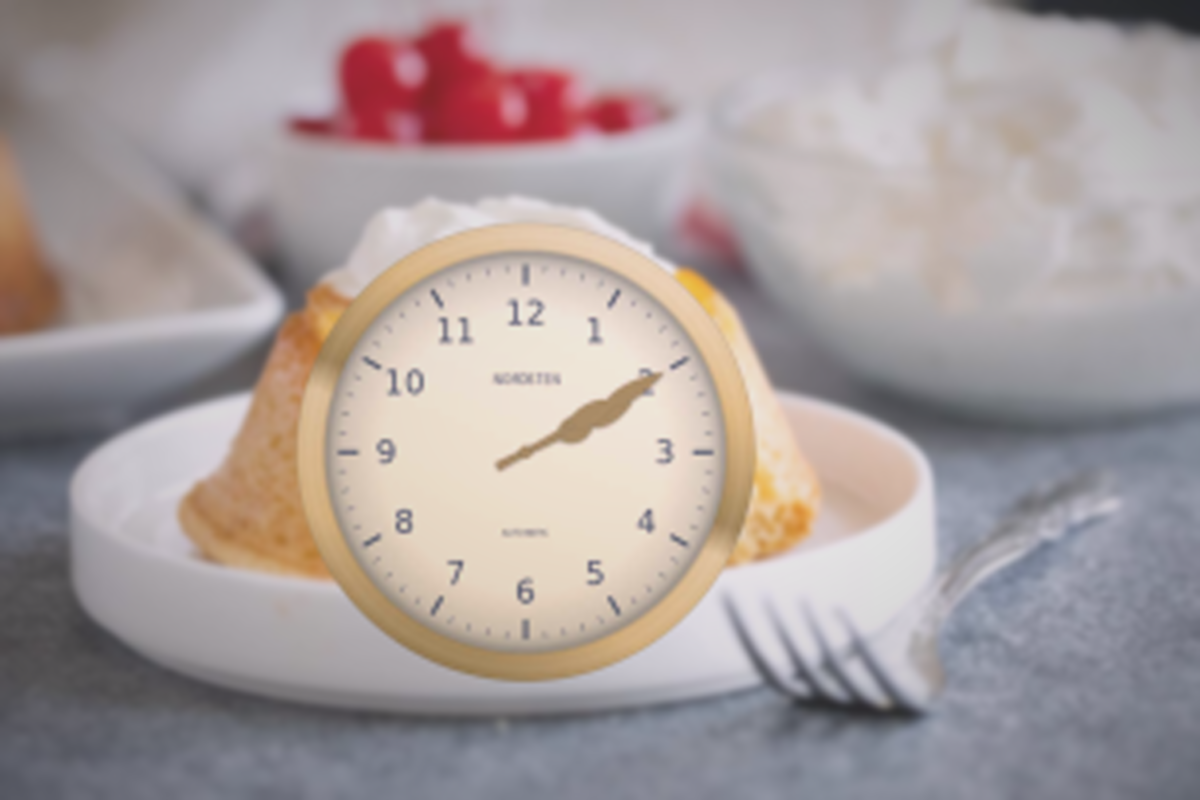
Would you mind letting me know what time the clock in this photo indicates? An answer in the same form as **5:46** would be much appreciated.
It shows **2:10**
